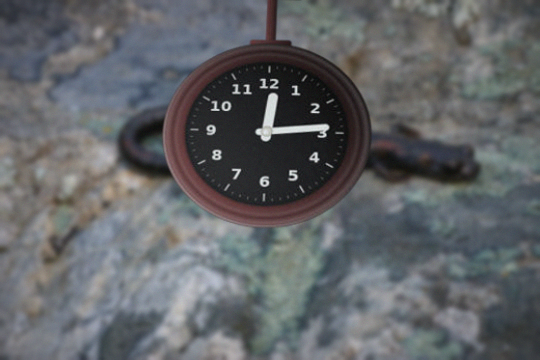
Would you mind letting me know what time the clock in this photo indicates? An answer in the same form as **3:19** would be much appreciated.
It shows **12:14**
